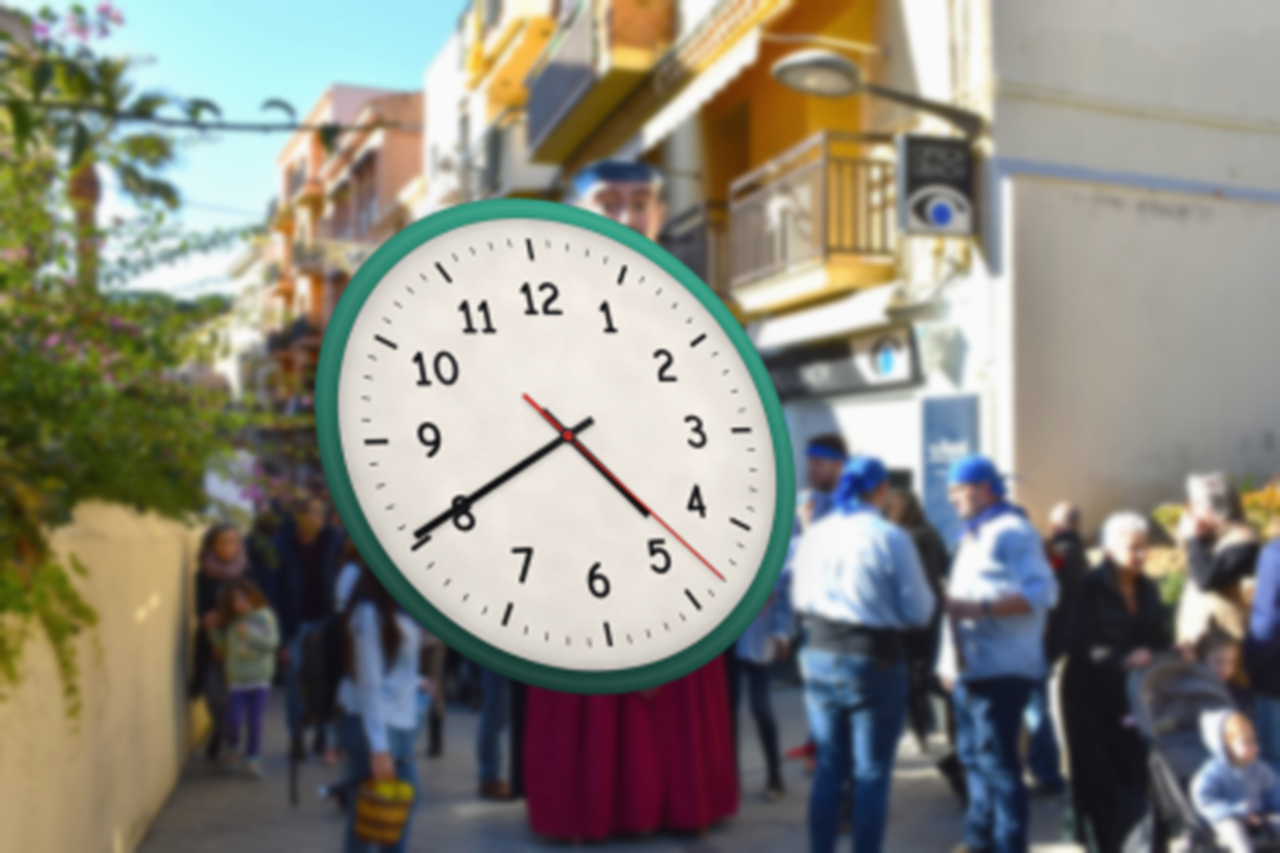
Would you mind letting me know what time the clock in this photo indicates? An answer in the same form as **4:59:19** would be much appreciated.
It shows **4:40:23**
